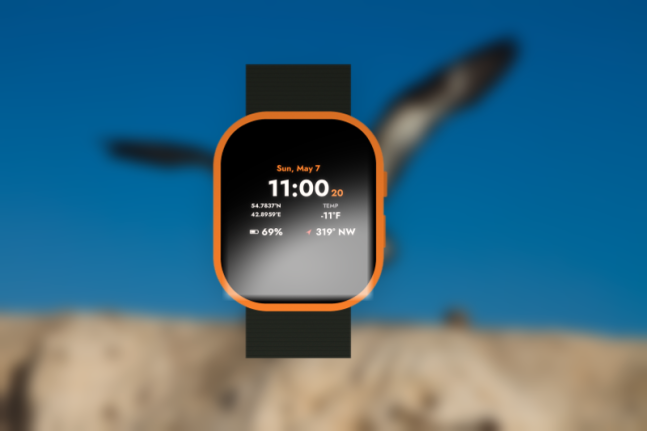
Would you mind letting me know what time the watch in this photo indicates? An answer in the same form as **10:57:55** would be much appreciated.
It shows **11:00:20**
